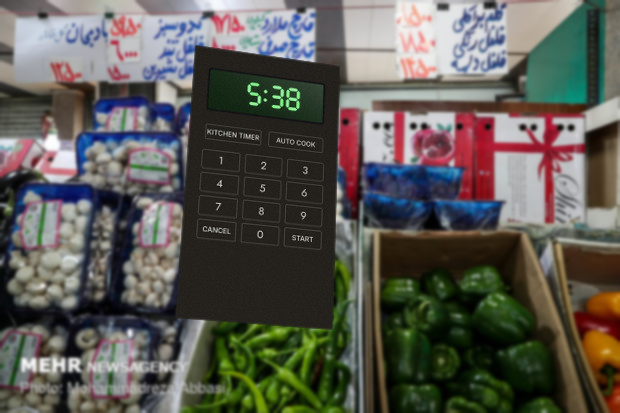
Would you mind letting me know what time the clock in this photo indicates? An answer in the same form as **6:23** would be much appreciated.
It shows **5:38**
